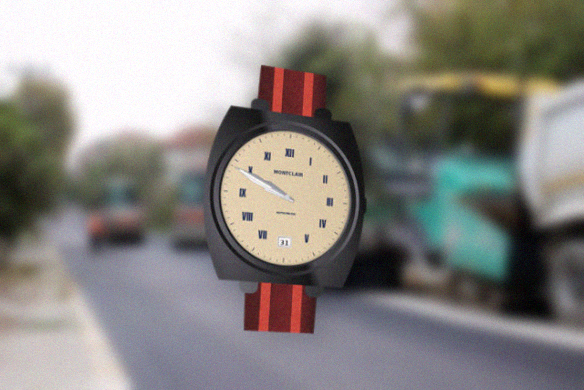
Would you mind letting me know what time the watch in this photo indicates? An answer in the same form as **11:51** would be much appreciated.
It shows **9:49**
